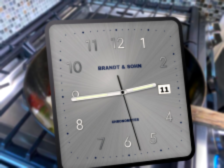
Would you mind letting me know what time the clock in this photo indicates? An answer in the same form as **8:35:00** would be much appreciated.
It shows **2:44:28**
